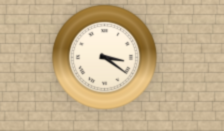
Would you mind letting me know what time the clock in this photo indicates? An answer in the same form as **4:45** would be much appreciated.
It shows **3:21**
